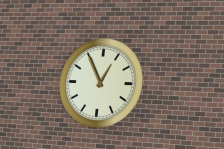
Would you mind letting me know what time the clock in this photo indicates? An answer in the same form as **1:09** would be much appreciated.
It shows **12:55**
